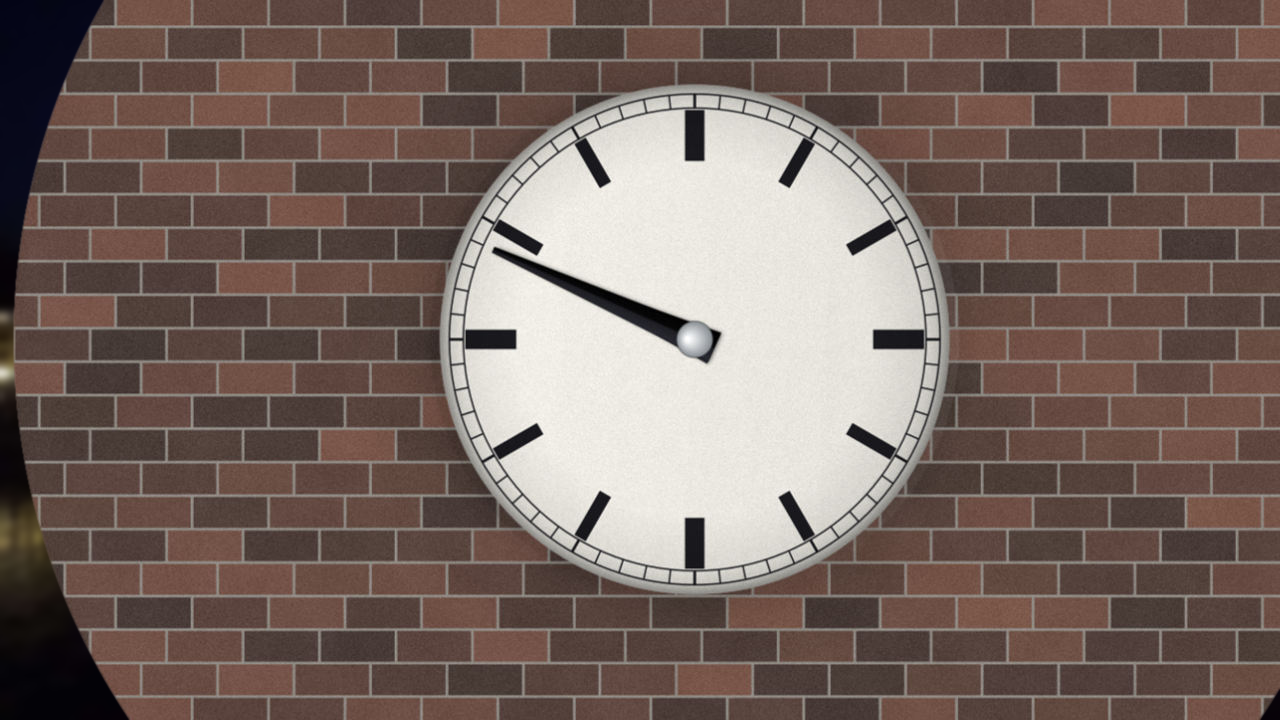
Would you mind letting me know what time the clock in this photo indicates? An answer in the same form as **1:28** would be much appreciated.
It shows **9:49**
